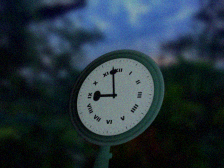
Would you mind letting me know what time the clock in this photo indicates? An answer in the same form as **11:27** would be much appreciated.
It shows **8:58**
